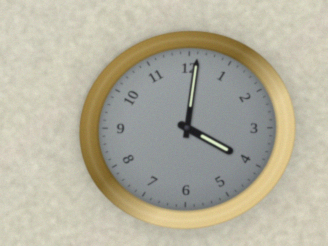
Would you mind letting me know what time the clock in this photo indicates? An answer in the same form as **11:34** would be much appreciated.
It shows **4:01**
